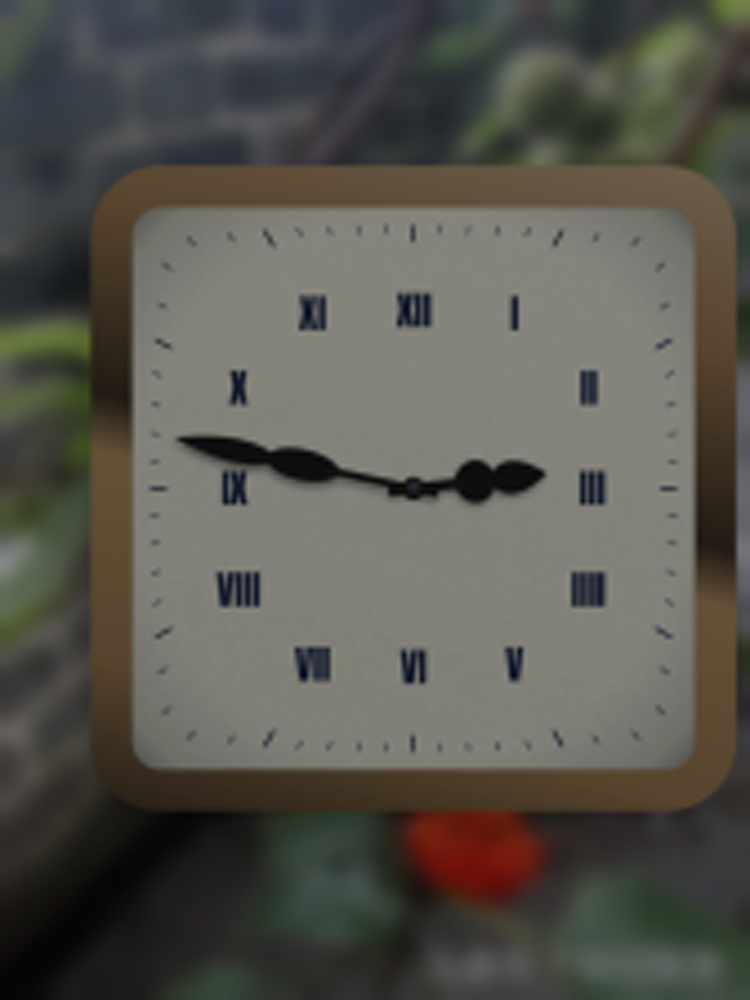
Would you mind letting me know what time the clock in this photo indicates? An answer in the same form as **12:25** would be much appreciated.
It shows **2:47**
